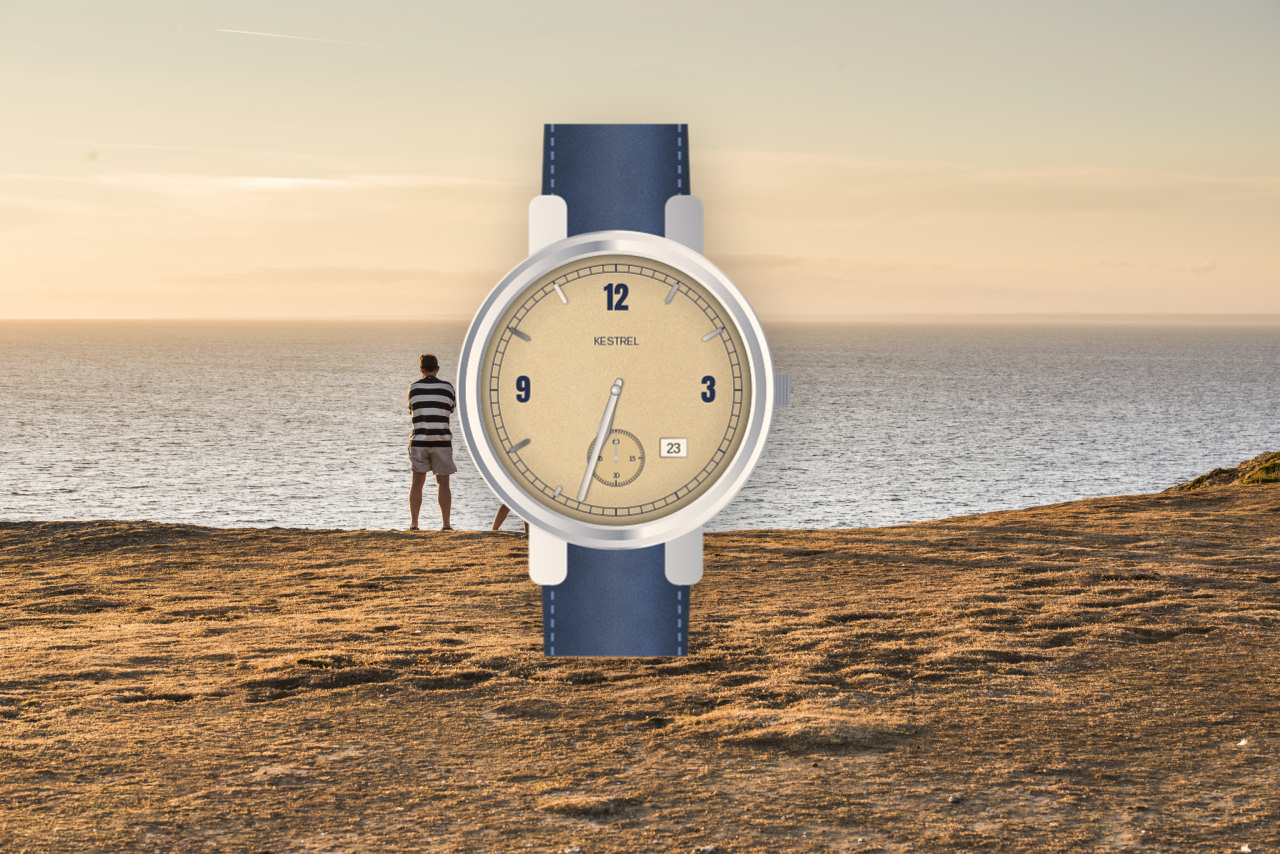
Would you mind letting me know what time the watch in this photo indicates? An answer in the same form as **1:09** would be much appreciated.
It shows **6:33**
